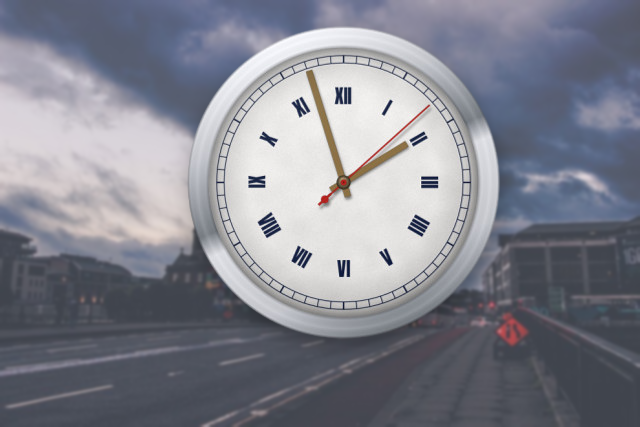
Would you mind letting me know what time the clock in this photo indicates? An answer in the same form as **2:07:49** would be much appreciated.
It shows **1:57:08**
